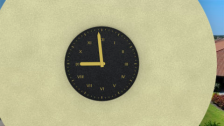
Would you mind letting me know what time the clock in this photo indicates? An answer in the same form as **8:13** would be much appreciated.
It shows **8:59**
